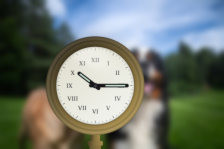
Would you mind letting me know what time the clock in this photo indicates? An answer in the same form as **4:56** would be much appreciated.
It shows **10:15**
